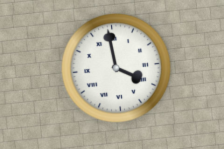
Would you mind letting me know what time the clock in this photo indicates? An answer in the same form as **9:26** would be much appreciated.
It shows **3:59**
